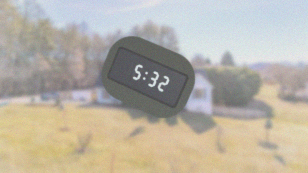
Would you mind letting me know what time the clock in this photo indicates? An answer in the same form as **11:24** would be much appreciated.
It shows **5:32**
